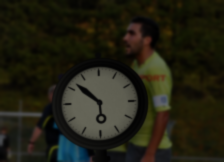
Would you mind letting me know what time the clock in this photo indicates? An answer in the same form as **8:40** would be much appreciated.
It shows **5:52**
